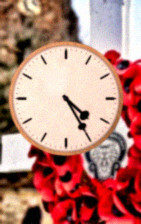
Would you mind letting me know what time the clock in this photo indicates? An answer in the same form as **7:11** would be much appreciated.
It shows **4:25**
